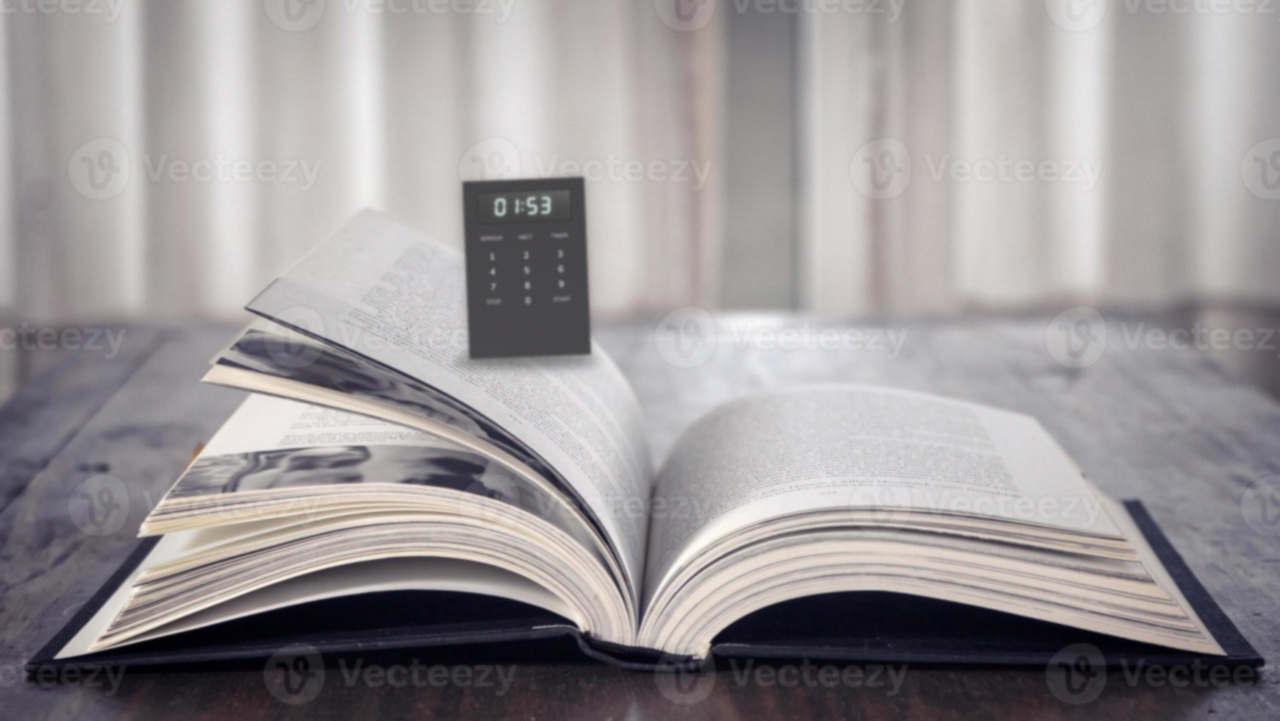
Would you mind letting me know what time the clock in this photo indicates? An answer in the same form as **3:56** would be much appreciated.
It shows **1:53**
